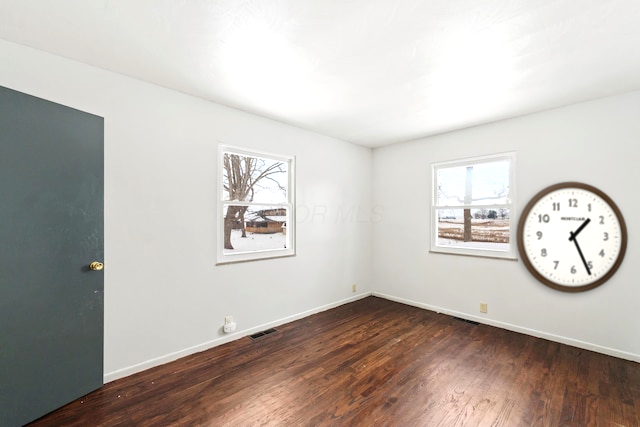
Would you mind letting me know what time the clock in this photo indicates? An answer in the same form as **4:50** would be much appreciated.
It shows **1:26**
